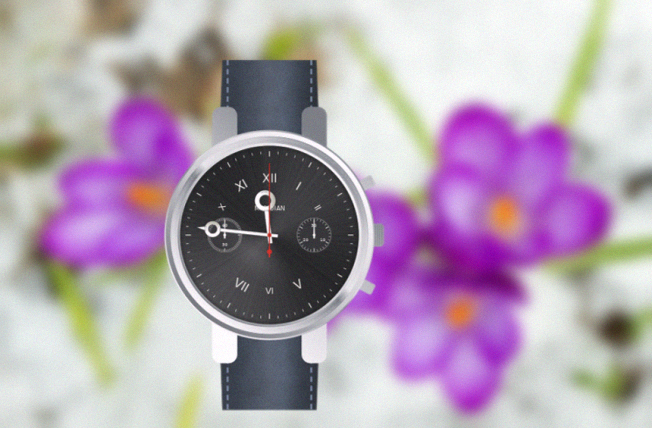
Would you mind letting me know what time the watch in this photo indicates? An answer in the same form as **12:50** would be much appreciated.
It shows **11:46**
